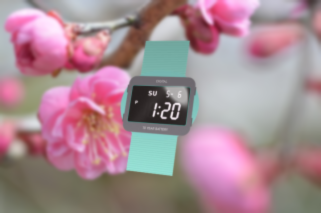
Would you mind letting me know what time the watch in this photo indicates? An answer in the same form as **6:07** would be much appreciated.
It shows **1:20**
